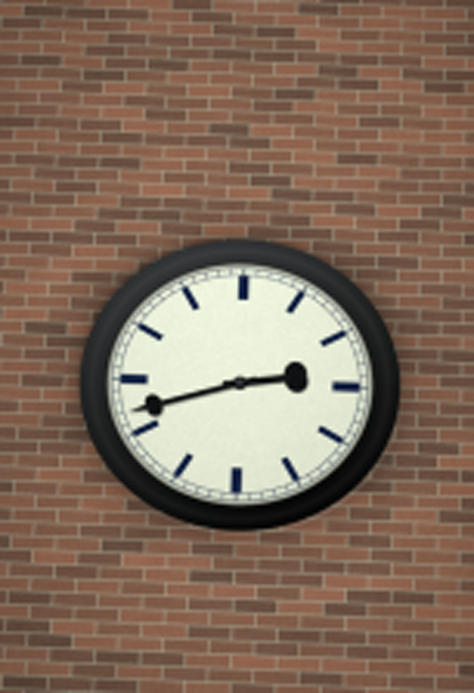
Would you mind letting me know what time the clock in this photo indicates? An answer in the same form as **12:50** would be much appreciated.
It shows **2:42**
